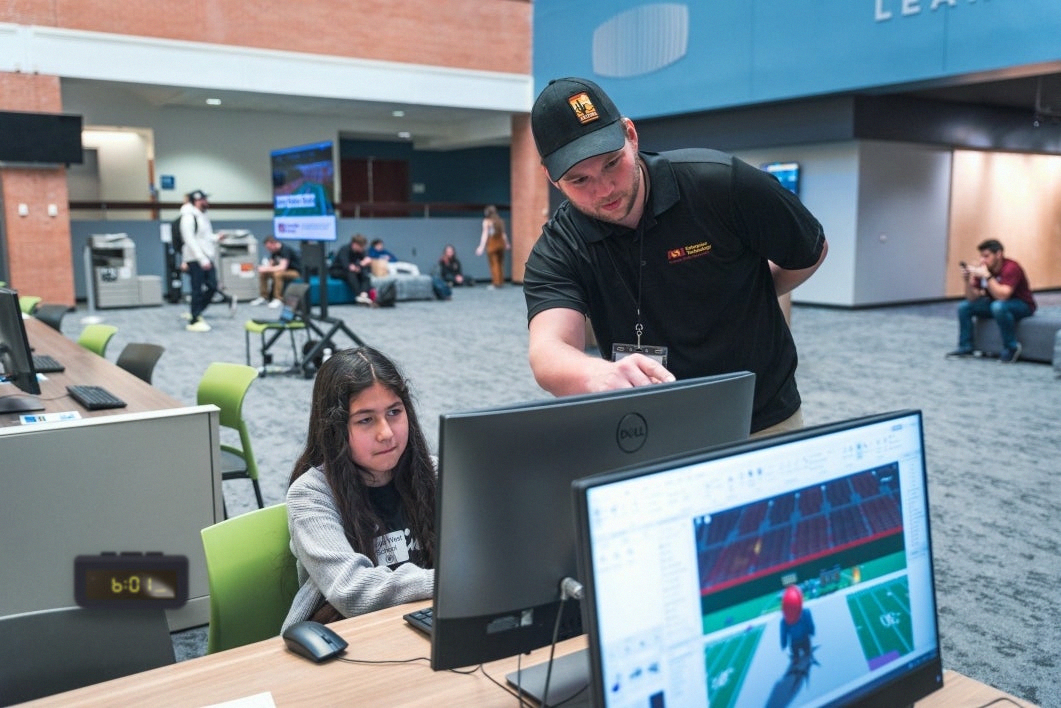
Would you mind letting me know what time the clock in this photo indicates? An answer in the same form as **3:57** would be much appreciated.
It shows **6:01**
